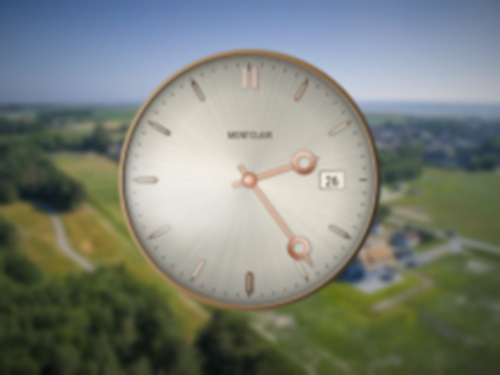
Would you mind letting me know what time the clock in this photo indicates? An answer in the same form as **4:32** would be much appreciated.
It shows **2:24**
